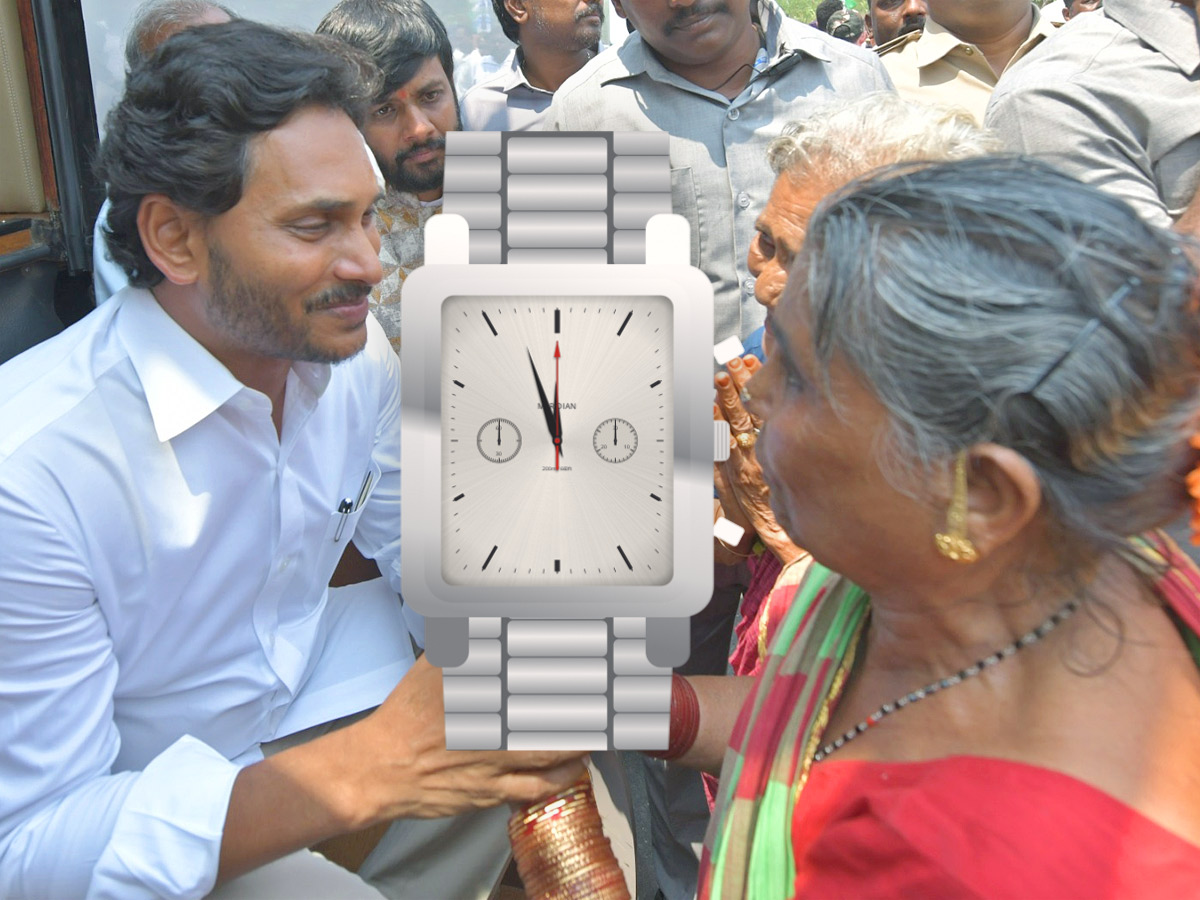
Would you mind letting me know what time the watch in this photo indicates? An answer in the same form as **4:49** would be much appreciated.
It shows **11:57**
